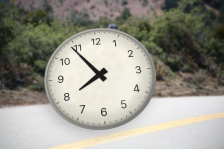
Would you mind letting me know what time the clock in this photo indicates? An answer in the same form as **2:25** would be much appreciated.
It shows **7:54**
